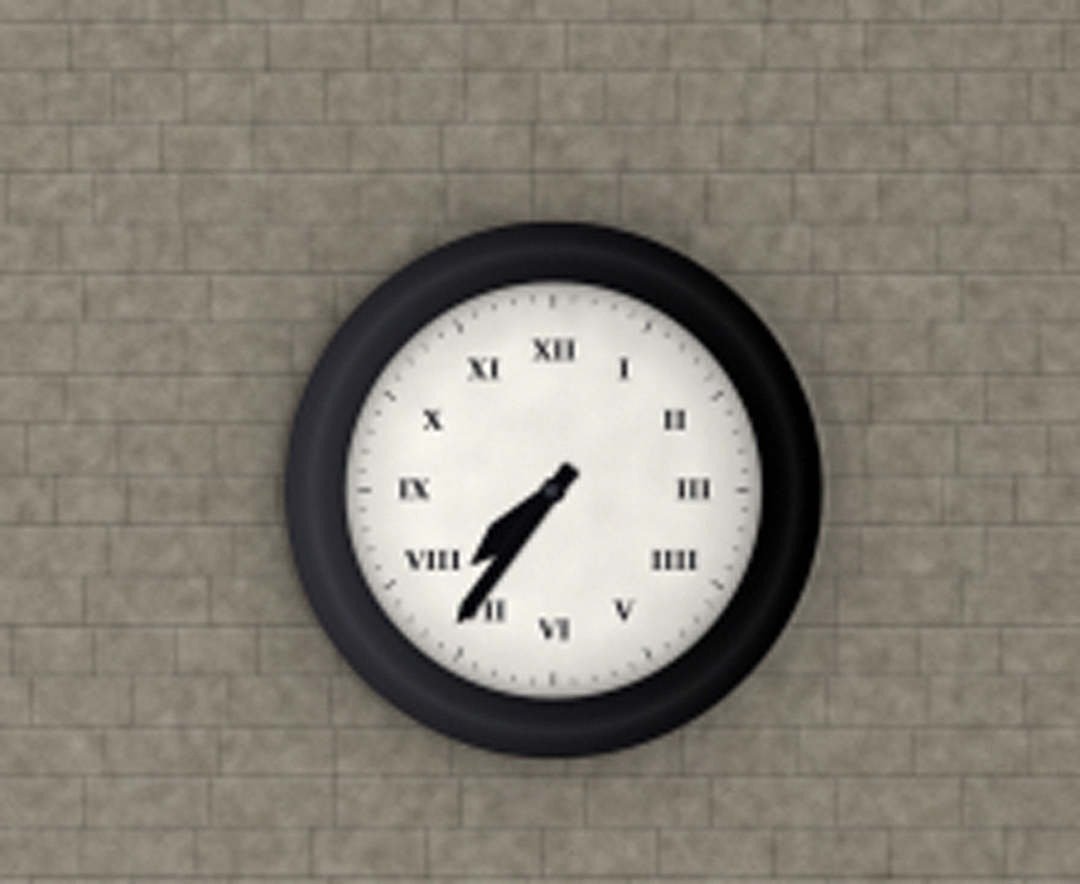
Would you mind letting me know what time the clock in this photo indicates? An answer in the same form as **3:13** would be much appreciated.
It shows **7:36**
